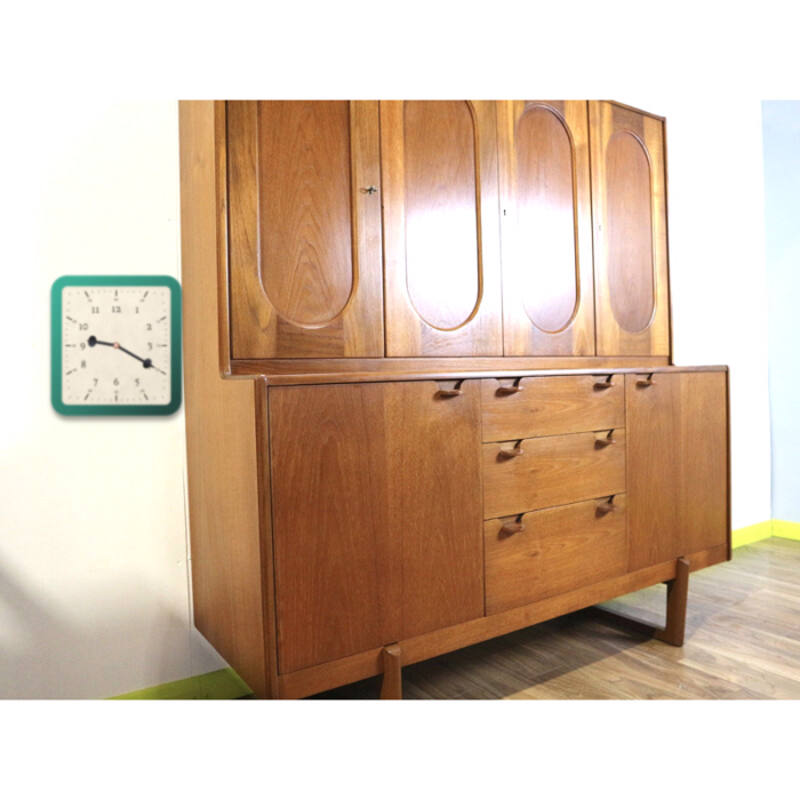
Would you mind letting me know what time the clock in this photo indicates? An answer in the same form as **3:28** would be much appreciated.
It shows **9:20**
